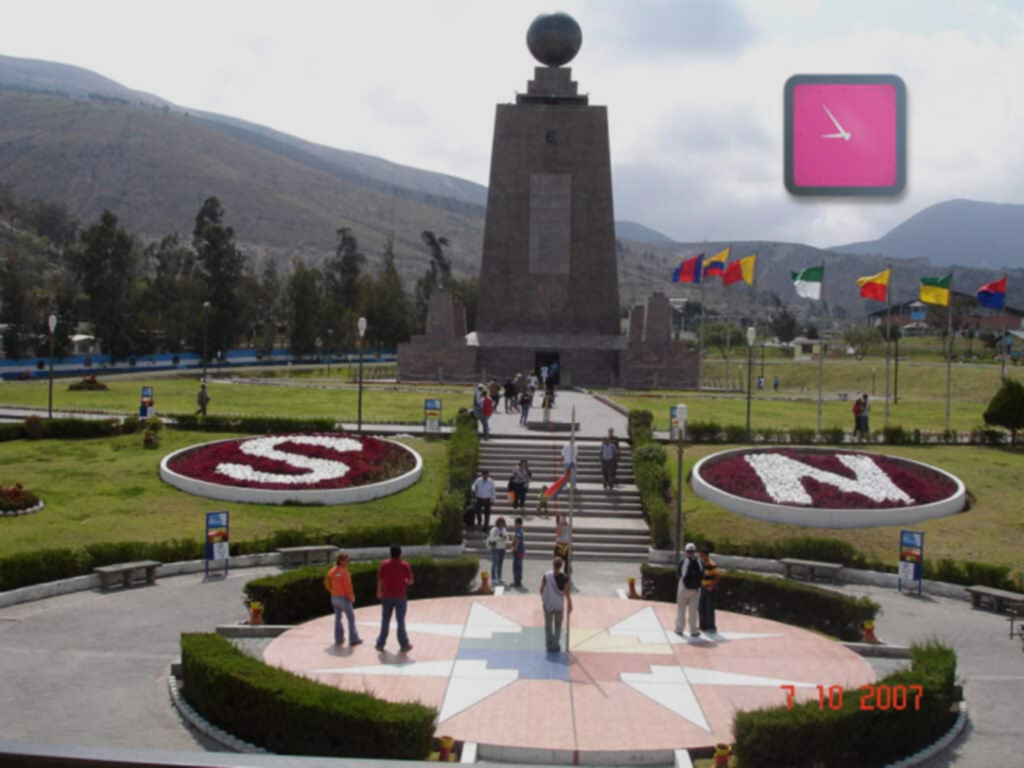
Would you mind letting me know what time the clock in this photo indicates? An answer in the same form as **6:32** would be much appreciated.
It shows **8:54**
